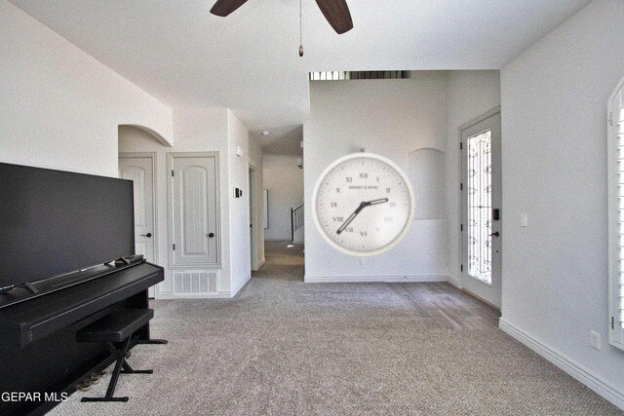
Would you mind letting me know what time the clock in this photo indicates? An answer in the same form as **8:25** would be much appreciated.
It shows **2:37**
